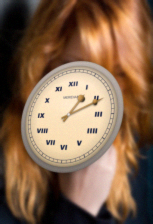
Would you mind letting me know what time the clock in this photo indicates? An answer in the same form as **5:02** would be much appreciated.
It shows **1:11**
